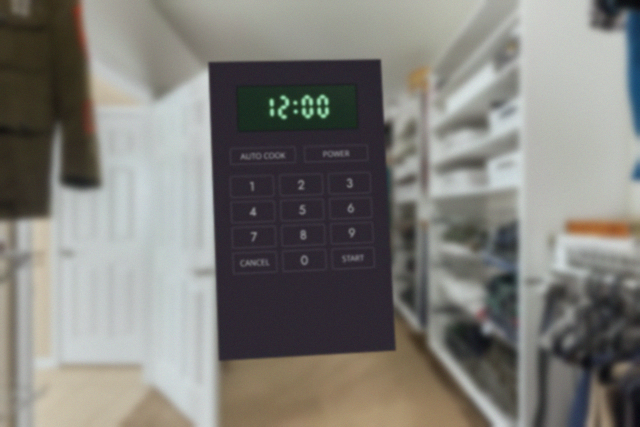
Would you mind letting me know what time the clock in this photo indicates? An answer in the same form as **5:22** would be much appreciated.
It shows **12:00**
